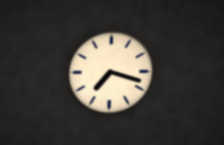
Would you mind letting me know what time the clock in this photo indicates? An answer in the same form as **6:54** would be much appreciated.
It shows **7:18**
